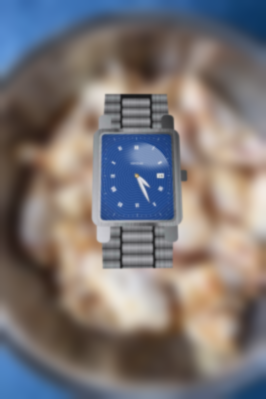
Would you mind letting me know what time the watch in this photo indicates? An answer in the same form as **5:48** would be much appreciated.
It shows **4:26**
